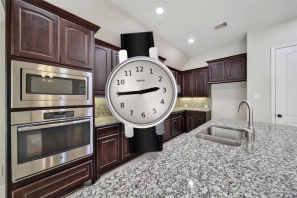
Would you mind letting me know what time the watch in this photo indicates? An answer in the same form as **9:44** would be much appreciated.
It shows **2:45**
